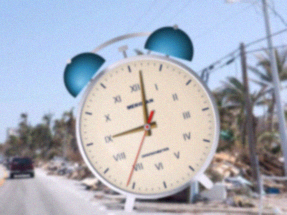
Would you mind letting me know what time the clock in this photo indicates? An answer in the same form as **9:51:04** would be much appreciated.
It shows **9:01:36**
